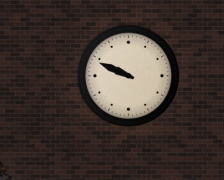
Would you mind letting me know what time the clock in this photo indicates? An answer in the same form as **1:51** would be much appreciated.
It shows **9:49**
